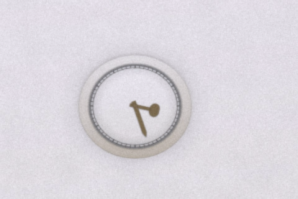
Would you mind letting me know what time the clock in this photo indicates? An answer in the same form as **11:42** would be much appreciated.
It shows **3:27**
